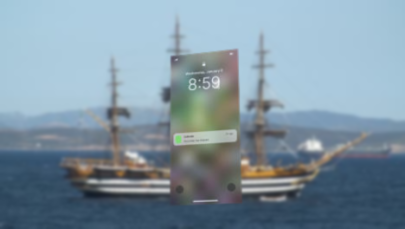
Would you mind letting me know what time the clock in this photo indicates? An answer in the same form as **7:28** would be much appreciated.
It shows **8:59**
